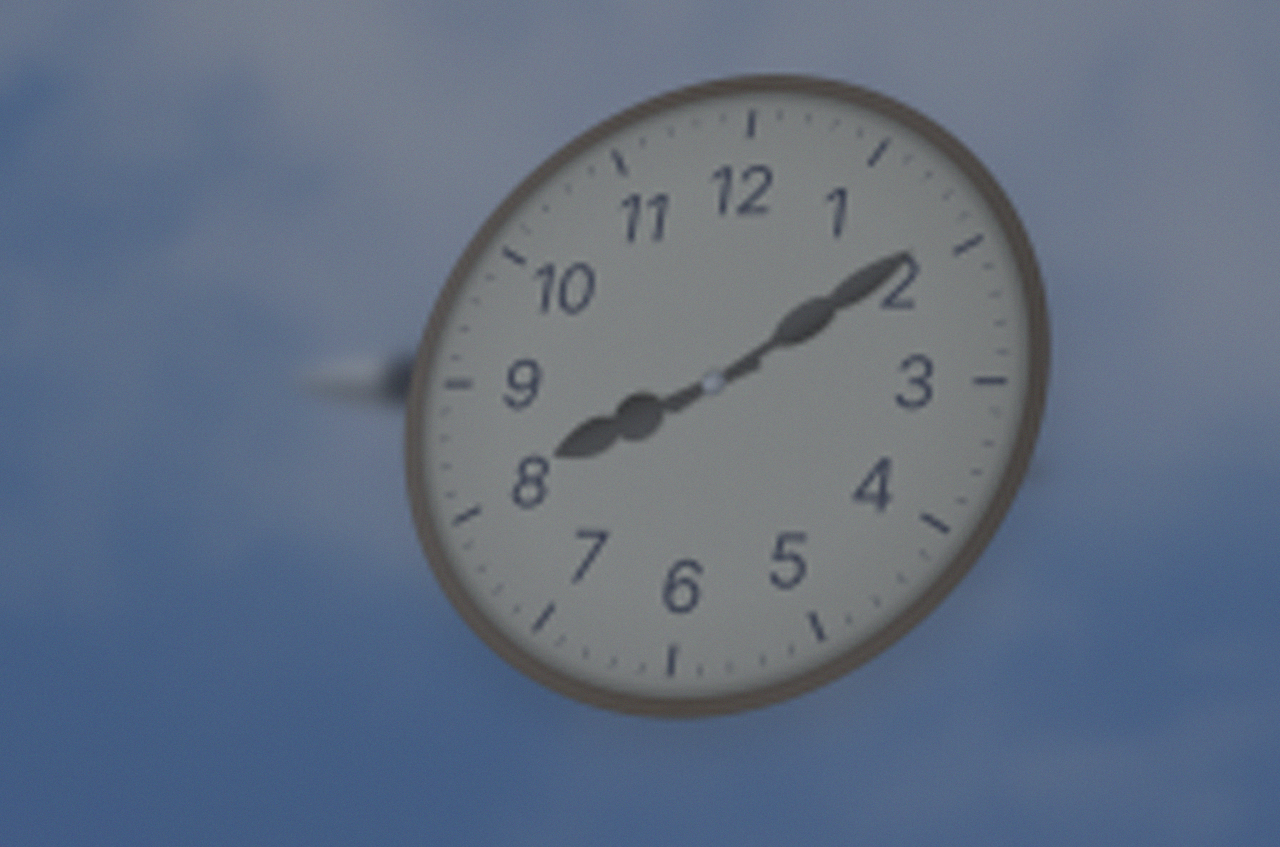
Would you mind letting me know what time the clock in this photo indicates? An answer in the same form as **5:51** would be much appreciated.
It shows **8:09**
